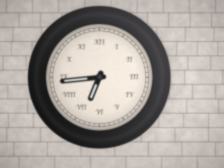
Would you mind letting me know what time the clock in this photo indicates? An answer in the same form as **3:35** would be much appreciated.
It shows **6:44**
